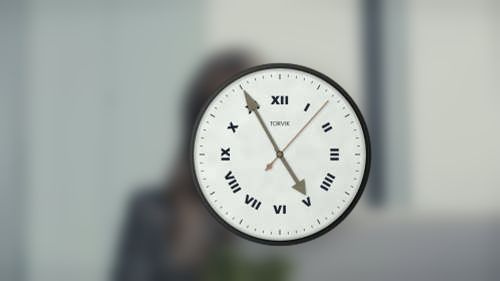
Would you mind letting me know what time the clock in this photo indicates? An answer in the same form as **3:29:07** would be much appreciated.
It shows **4:55:07**
